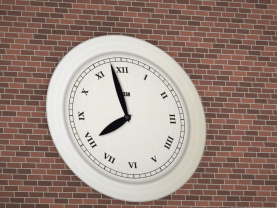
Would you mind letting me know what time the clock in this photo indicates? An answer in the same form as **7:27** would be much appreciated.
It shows **7:58**
